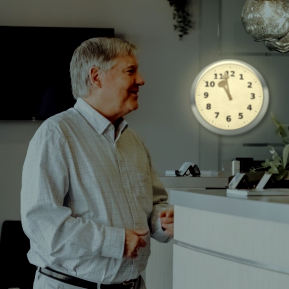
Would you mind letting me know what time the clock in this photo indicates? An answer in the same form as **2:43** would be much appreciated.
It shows **10:58**
